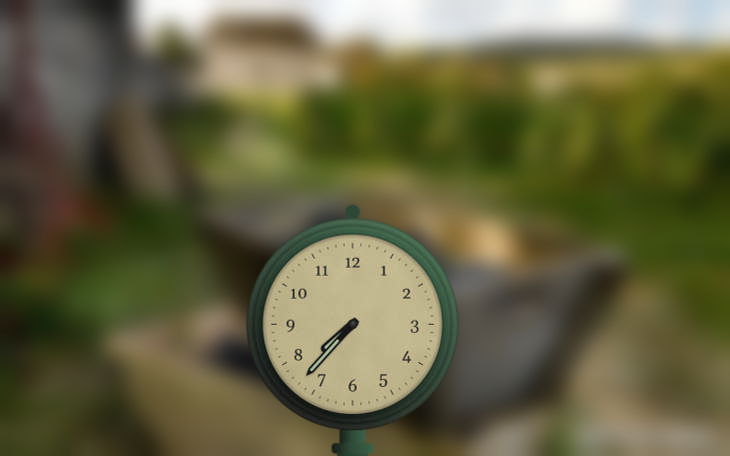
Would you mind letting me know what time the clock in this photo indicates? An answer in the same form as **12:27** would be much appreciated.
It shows **7:37**
